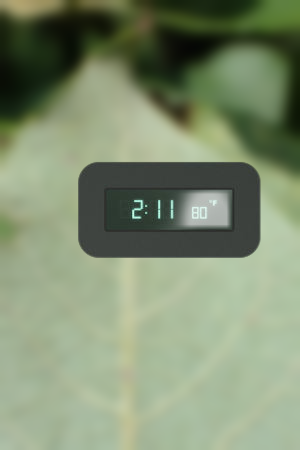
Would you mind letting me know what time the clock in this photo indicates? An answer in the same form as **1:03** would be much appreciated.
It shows **2:11**
